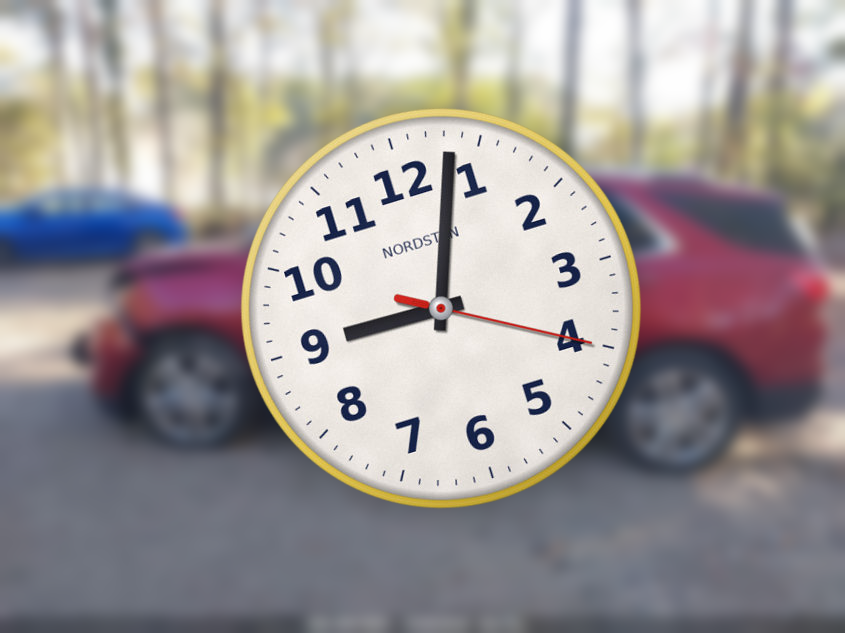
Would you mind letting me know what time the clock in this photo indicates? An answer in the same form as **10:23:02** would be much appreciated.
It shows **9:03:20**
